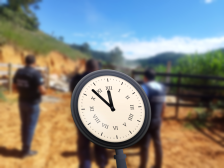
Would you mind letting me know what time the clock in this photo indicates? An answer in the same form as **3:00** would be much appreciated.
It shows **11:53**
